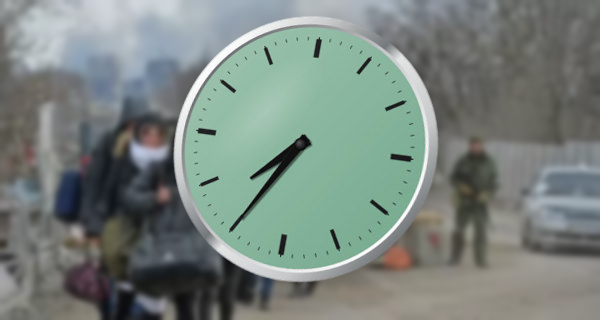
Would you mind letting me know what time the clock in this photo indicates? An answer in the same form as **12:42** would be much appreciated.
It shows **7:35**
